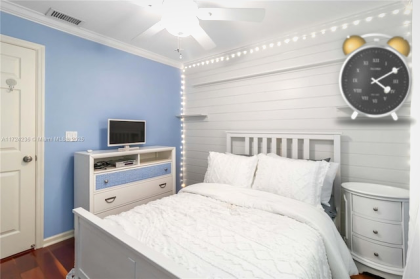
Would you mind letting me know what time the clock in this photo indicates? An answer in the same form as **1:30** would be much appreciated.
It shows **4:10**
